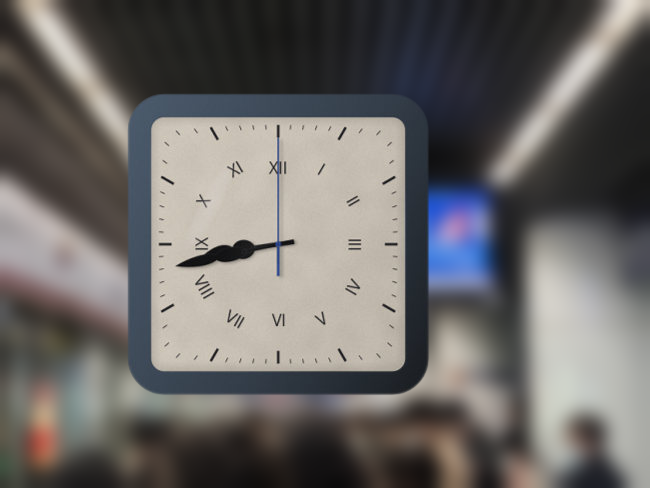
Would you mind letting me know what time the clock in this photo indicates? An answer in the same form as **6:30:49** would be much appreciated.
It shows **8:43:00**
